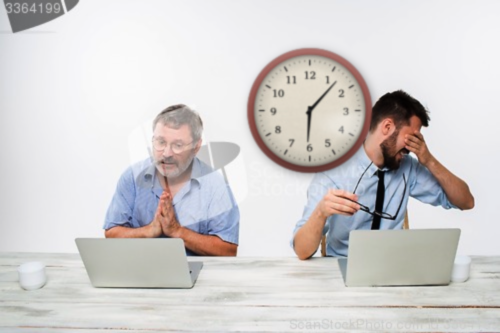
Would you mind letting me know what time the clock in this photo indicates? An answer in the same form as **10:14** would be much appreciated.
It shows **6:07**
